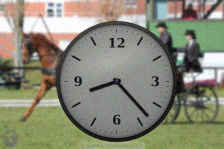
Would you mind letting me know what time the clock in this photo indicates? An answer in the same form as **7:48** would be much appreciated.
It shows **8:23**
